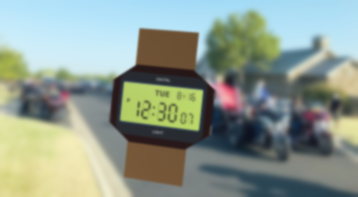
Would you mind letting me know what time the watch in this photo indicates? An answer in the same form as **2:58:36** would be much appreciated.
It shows **12:30:07**
